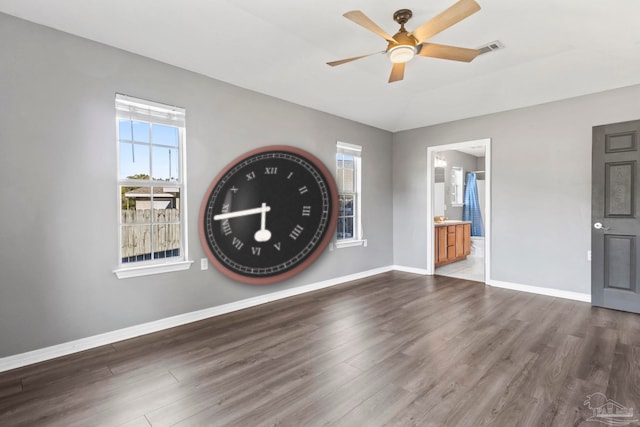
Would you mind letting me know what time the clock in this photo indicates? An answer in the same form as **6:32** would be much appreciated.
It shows **5:43**
